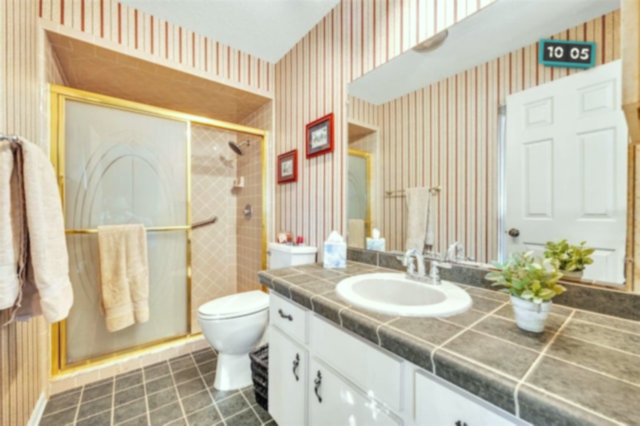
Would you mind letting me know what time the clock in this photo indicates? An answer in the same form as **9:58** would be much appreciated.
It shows **10:05**
